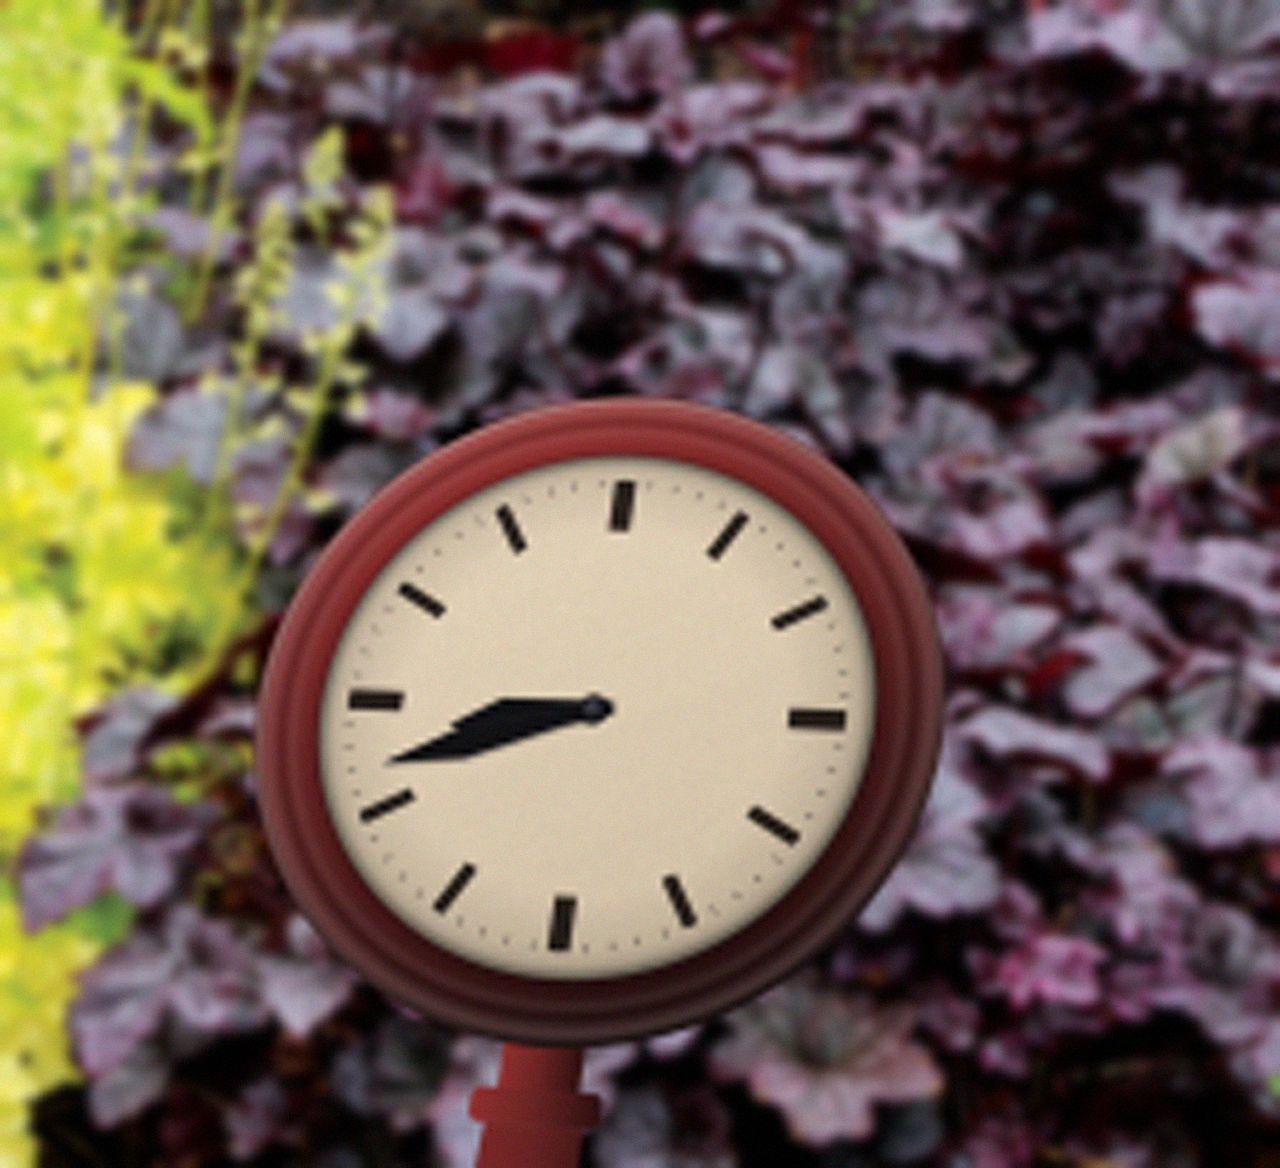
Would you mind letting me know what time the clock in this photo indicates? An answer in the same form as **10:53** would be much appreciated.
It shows **8:42**
